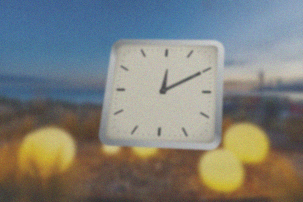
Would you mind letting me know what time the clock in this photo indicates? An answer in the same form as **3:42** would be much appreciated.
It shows **12:10**
